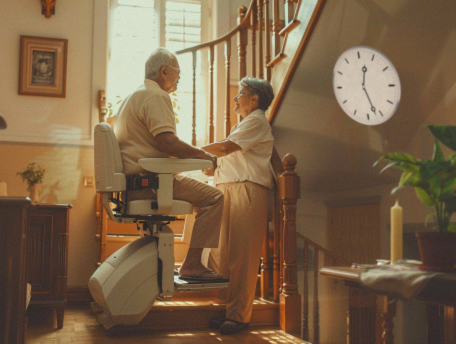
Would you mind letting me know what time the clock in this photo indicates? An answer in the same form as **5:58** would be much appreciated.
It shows **12:27**
